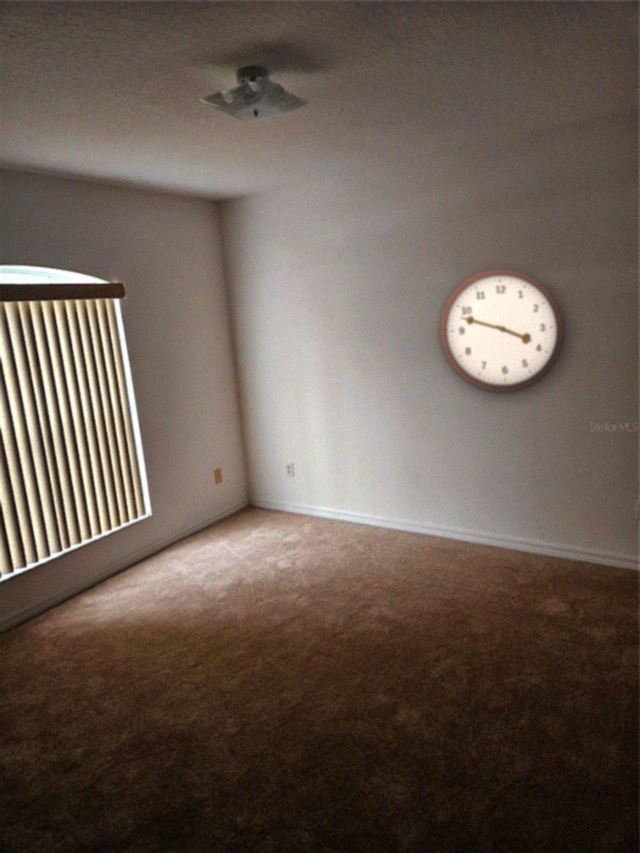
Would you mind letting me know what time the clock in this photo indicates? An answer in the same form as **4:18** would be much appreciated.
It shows **3:48**
